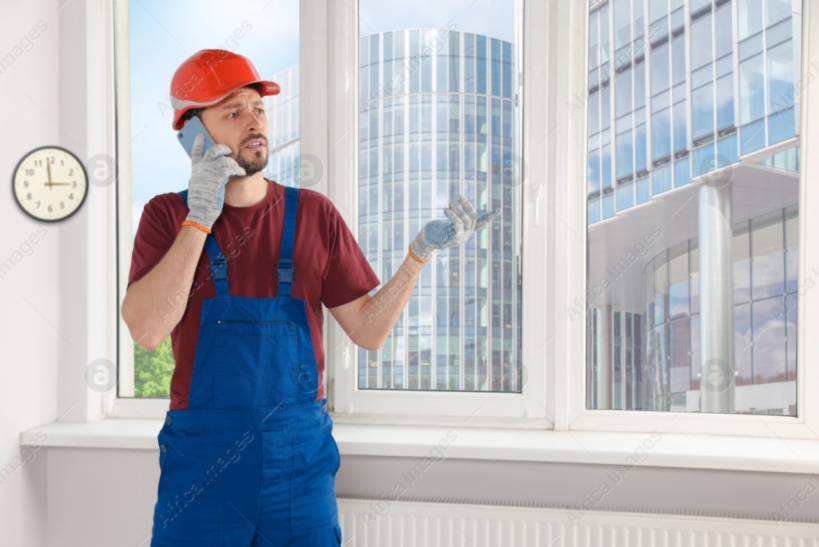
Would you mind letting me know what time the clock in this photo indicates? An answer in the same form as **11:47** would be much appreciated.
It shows **2:59**
